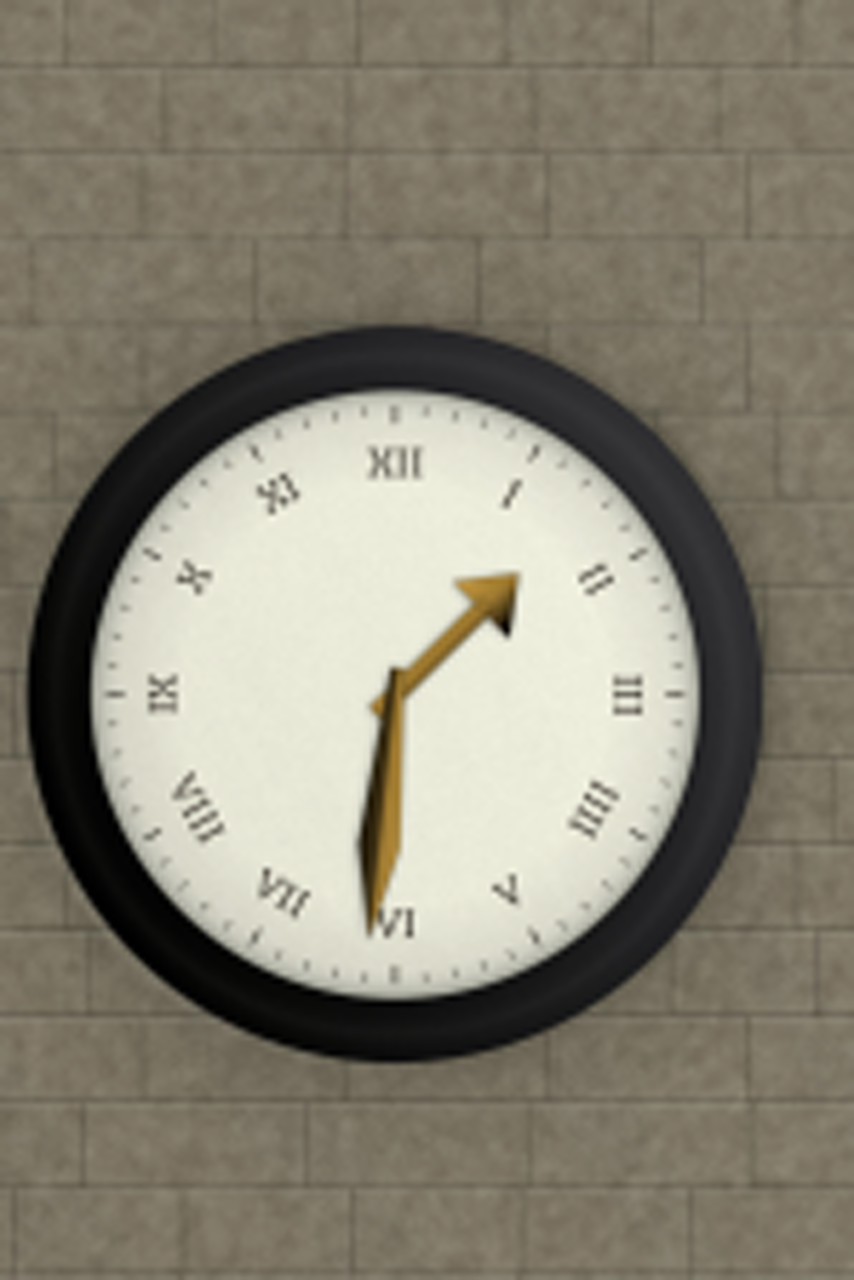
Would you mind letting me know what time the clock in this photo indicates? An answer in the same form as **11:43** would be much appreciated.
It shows **1:31**
